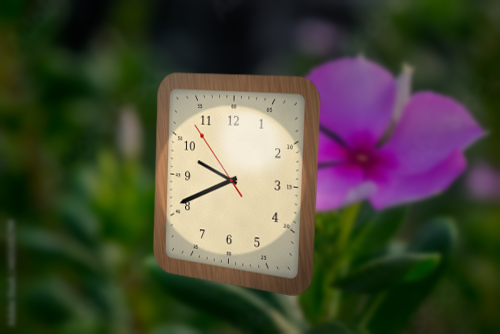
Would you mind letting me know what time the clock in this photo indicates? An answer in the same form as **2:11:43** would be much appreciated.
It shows **9:40:53**
